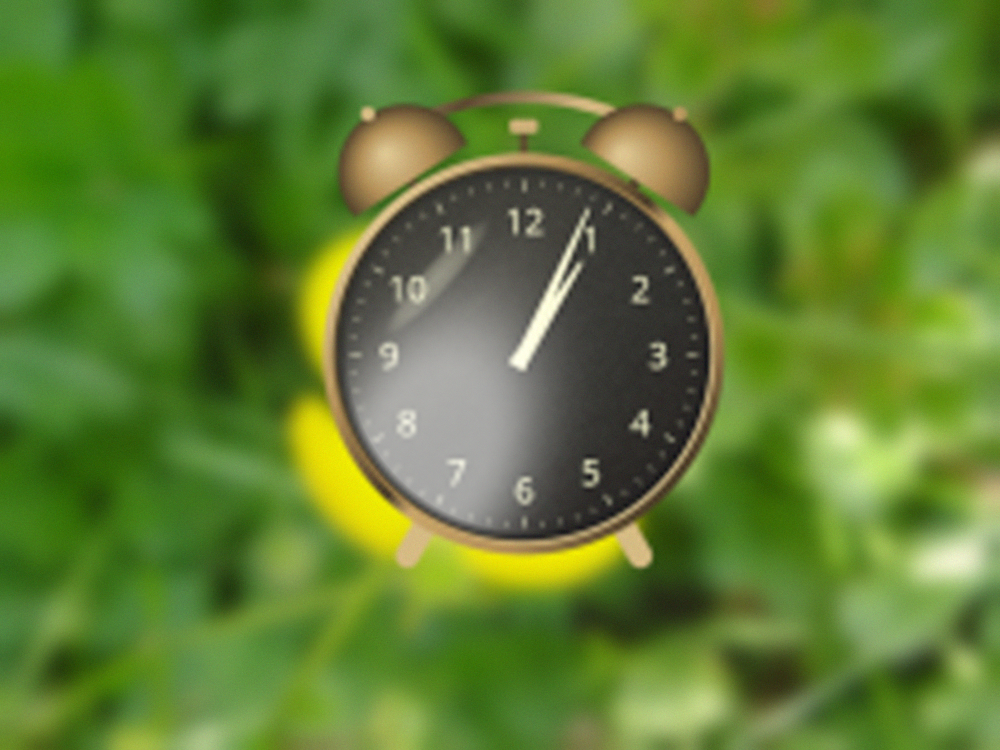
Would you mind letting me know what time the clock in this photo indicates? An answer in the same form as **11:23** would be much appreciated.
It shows **1:04**
